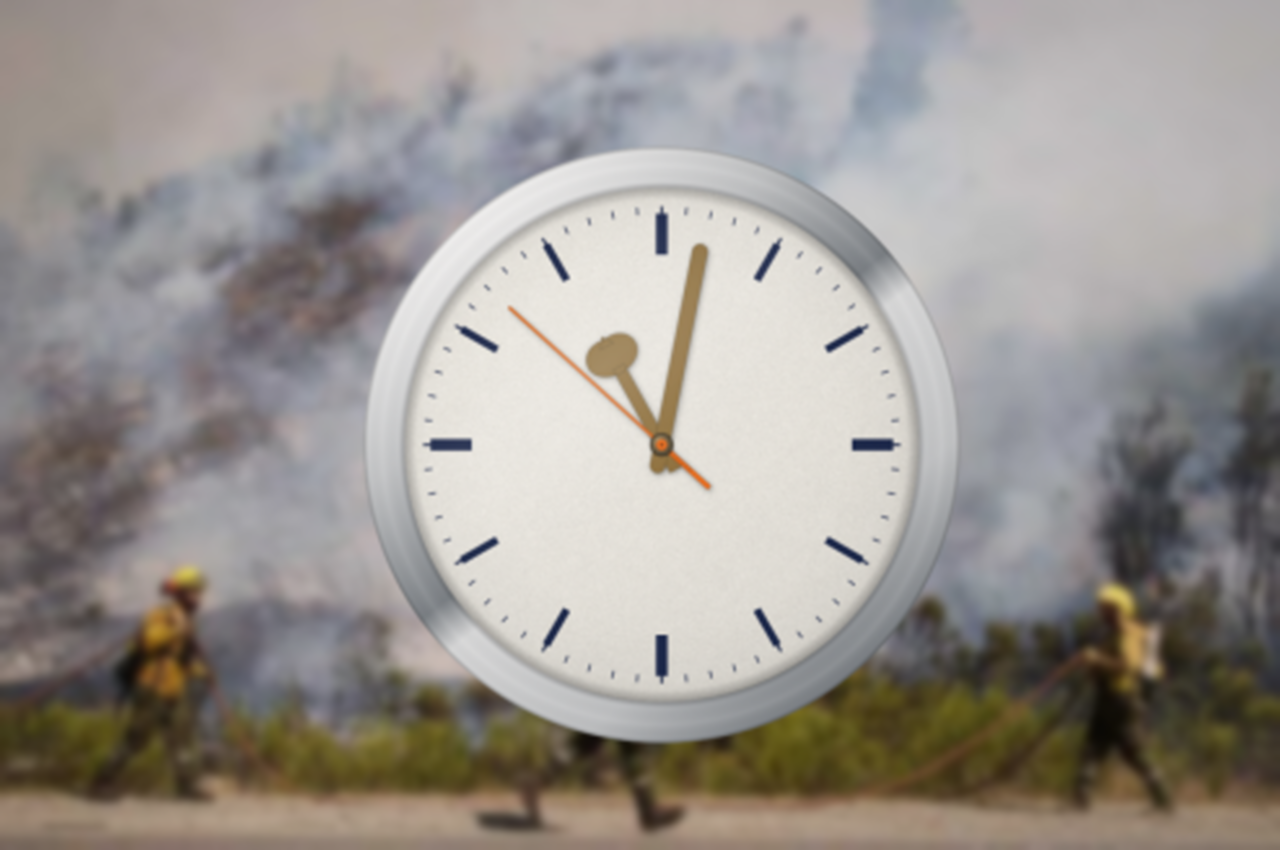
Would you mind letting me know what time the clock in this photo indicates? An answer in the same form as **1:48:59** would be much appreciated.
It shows **11:01:52**
